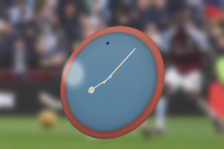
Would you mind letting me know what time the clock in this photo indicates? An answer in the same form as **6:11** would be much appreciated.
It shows **8:08**
